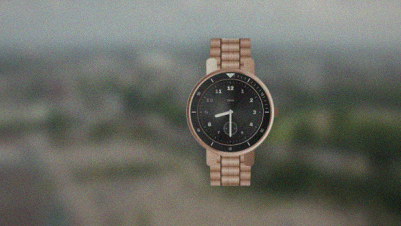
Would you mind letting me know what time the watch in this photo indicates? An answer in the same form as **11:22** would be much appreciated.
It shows **8:30**
